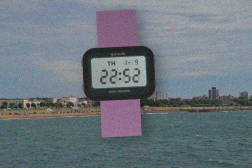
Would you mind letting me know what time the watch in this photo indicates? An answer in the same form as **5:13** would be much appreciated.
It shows **22:52**
